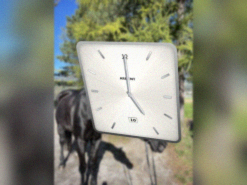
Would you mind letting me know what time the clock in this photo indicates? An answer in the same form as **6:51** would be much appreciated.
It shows **5:00**
